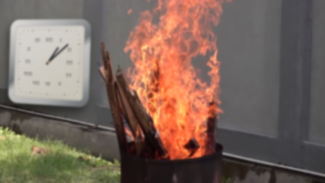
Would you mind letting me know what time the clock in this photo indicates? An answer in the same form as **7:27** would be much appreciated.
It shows **1:08**
